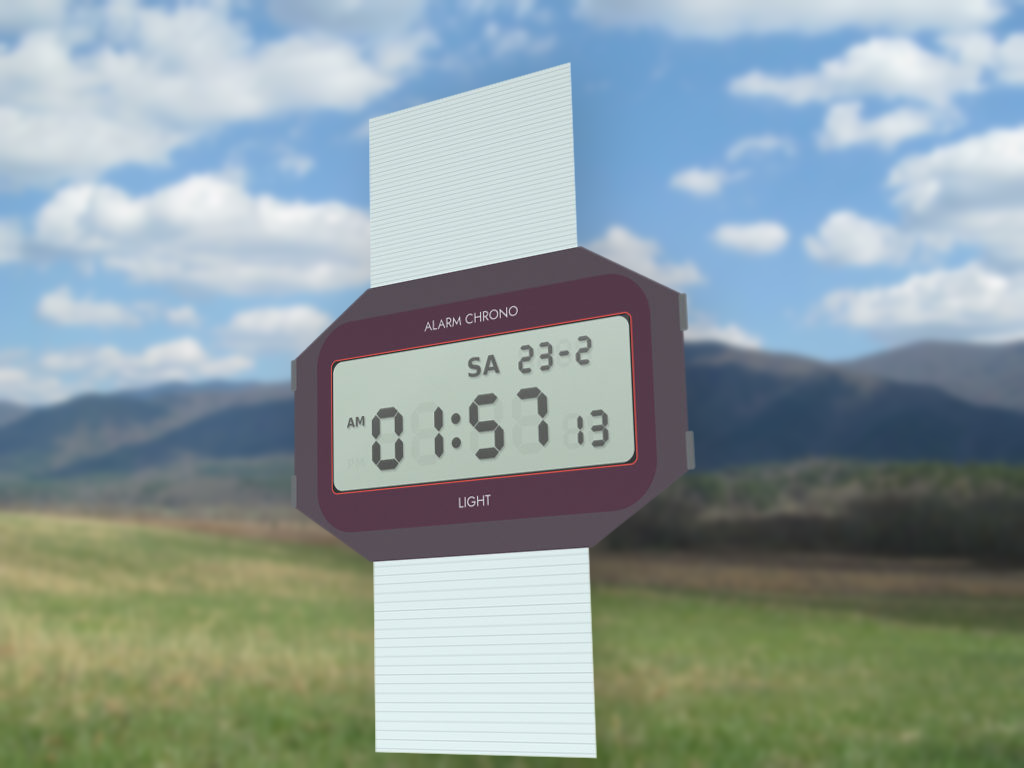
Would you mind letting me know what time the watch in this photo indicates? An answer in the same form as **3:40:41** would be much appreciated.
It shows **1:57:13**
